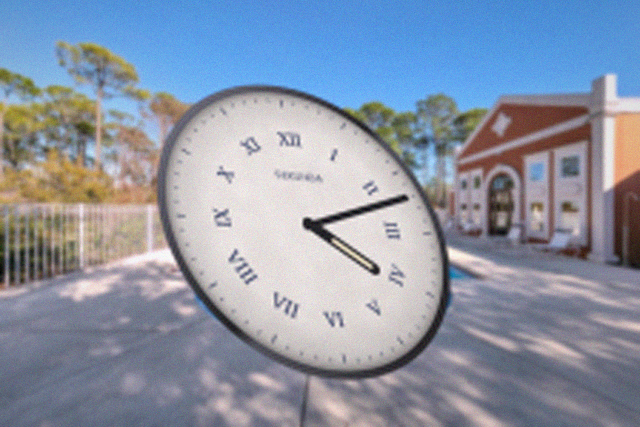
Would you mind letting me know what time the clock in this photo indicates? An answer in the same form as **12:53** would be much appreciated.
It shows **4:12**
